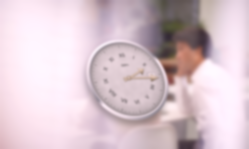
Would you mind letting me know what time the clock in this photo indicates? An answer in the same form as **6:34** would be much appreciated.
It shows **2:16**
